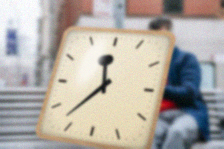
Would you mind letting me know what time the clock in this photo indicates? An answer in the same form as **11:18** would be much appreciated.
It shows **11:37**
